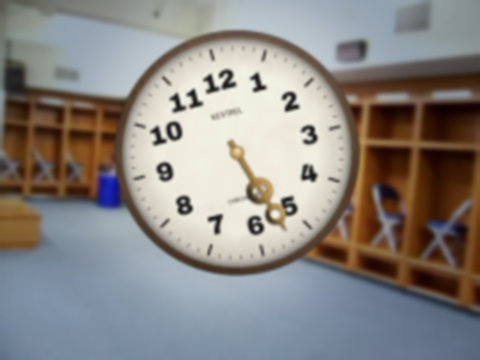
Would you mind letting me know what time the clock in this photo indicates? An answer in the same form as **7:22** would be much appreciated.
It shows **5:27**
